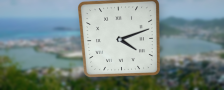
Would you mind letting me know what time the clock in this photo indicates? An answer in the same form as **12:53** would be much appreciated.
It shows **4:12**
